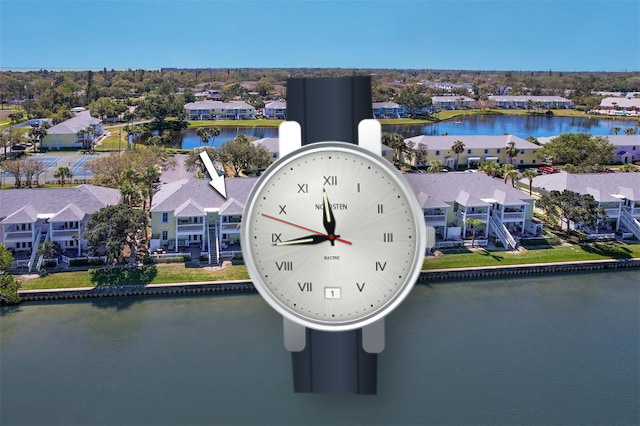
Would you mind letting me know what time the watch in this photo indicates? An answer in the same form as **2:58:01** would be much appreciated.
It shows **11:43:48**
